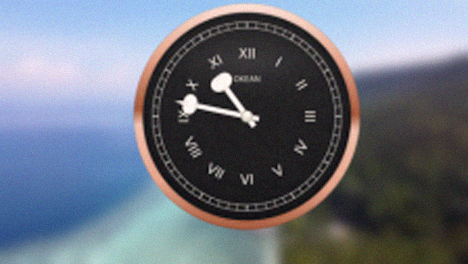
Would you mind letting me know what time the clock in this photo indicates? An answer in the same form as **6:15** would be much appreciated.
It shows **10:47**
